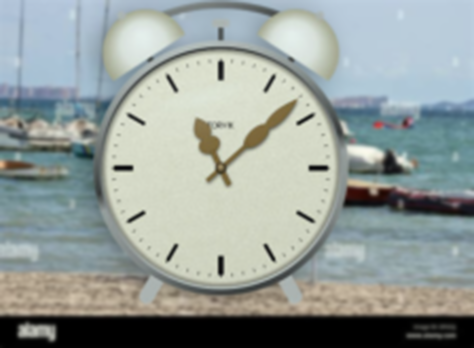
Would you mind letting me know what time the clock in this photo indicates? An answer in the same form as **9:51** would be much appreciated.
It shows **11:08**
